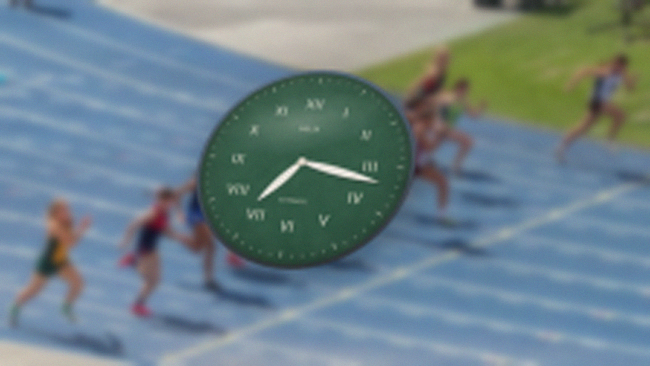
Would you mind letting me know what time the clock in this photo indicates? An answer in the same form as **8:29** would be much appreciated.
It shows **7:17**
